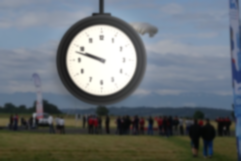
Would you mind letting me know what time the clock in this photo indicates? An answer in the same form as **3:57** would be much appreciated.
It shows **9:48**
